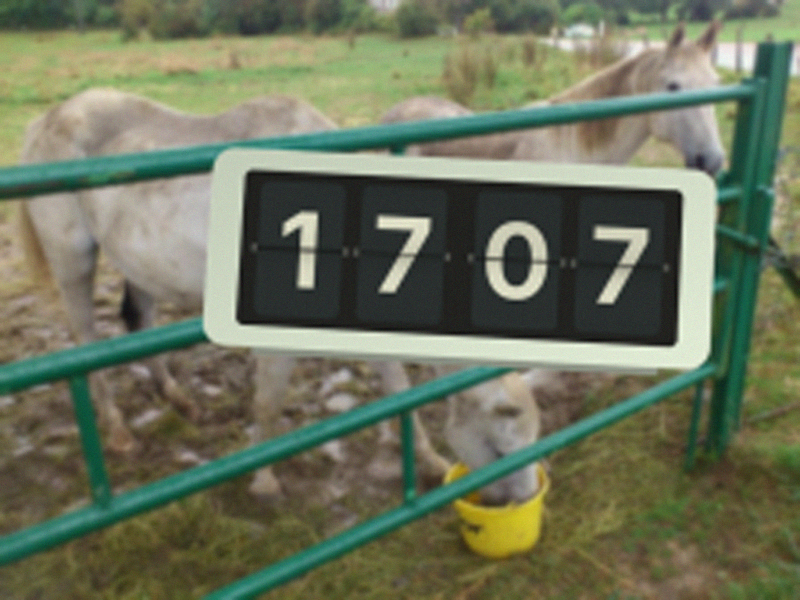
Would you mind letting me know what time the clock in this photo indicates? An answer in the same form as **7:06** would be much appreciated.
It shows **17:07**
